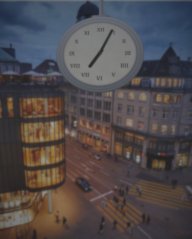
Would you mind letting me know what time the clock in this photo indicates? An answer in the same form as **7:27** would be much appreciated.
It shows **7:04**
